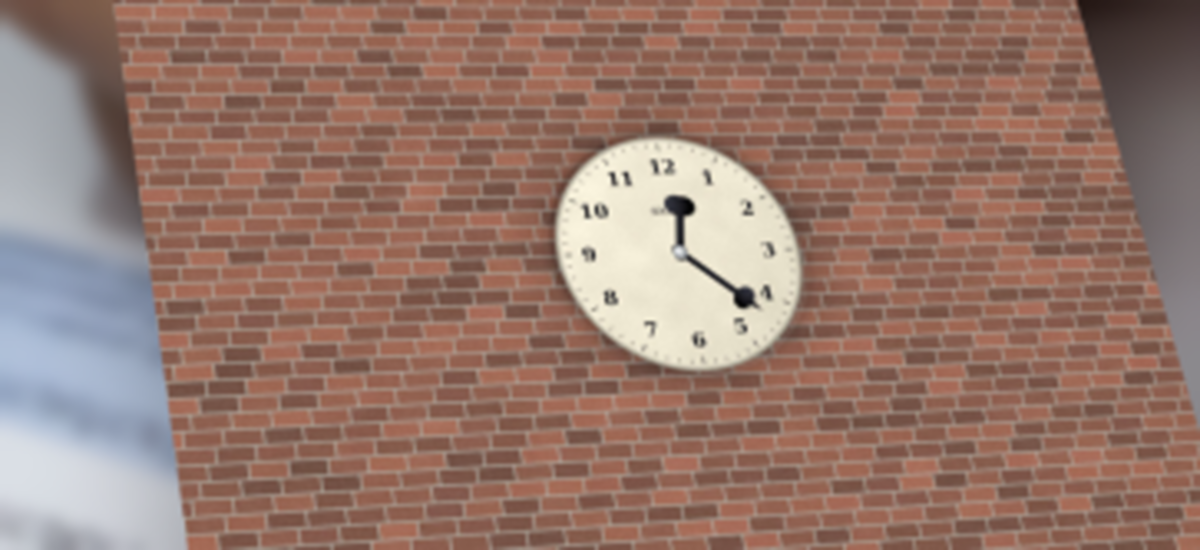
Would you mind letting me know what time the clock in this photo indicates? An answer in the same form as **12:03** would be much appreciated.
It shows **12:22**
